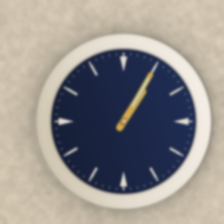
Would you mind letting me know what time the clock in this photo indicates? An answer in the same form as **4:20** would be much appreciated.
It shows **1:05**
